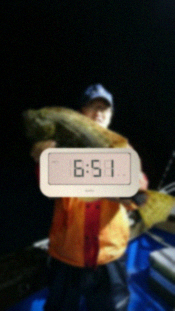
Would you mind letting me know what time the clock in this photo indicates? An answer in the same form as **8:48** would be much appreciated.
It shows **6:51**
